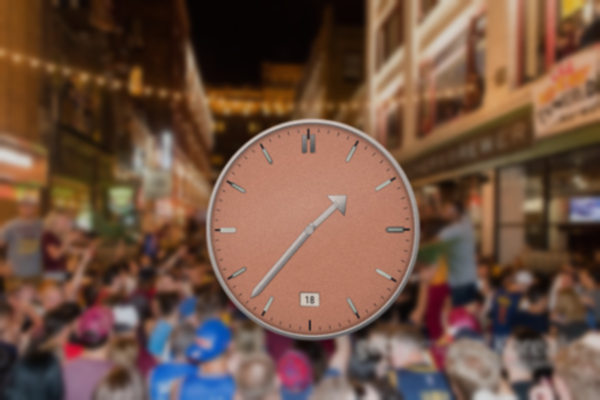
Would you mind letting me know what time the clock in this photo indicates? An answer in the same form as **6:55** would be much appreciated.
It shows **1:37**
